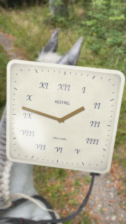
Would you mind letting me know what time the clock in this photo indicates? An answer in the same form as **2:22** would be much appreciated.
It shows **1:47**
